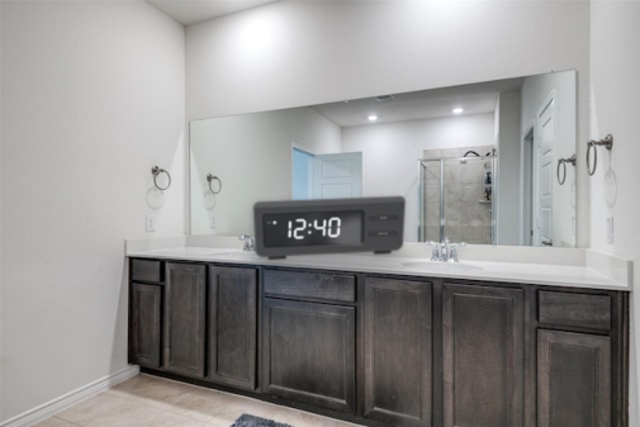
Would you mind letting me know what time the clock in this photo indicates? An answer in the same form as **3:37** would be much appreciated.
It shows **12:40**
